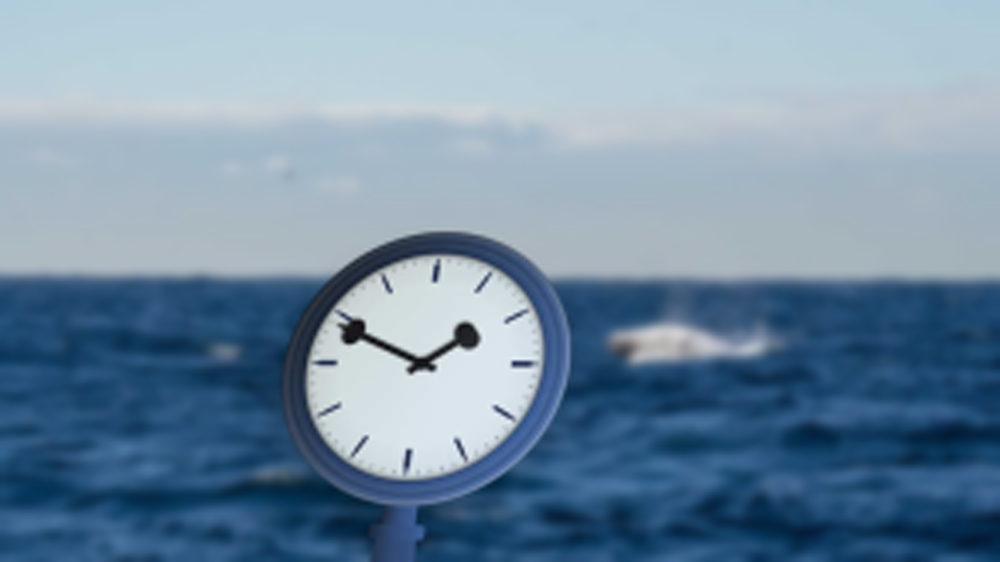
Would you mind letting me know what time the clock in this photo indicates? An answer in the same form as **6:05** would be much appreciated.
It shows **1:49**
